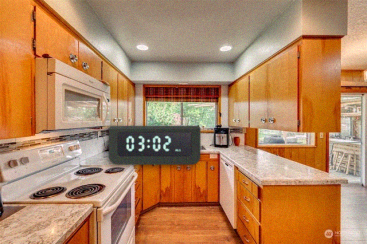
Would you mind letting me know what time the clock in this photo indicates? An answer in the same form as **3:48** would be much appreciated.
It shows **3:02**
